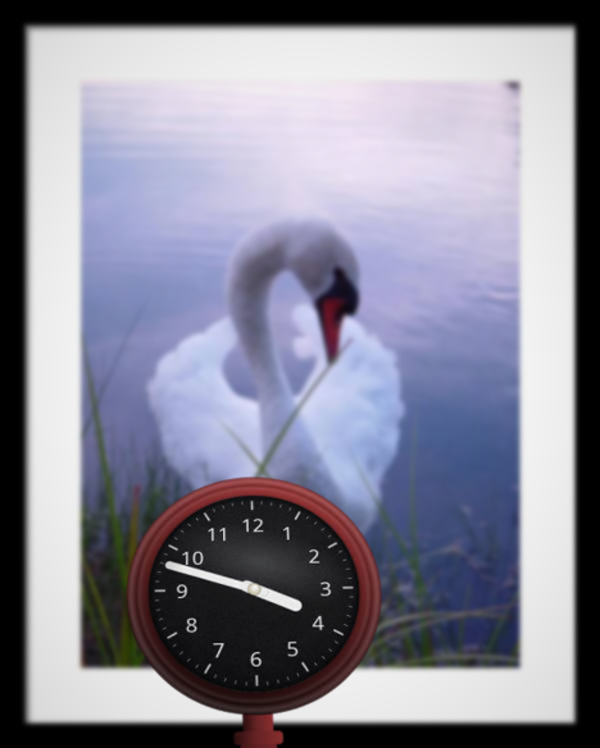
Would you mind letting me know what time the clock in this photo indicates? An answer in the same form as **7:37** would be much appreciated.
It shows **3:48**
